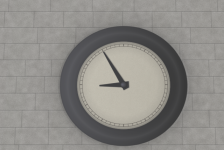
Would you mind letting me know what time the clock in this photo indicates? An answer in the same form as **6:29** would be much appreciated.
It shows **8:55**
